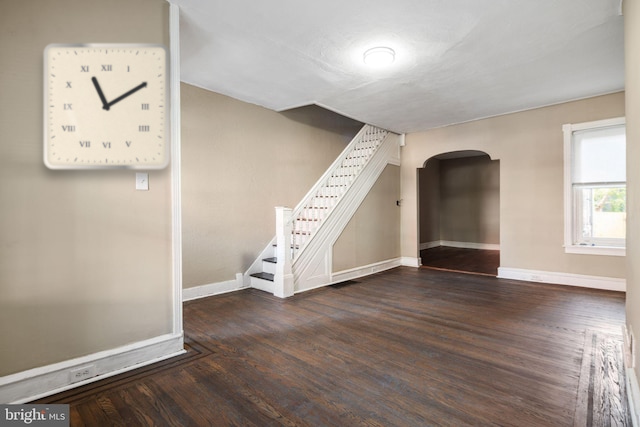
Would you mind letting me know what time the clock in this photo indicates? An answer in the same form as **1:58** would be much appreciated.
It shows **11:10**
